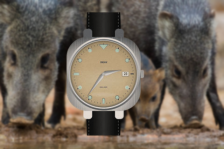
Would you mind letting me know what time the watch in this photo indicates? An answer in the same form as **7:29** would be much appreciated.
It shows **2:36**
